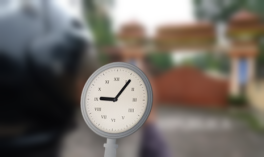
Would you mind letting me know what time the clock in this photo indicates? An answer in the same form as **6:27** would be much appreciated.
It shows **9:06**
